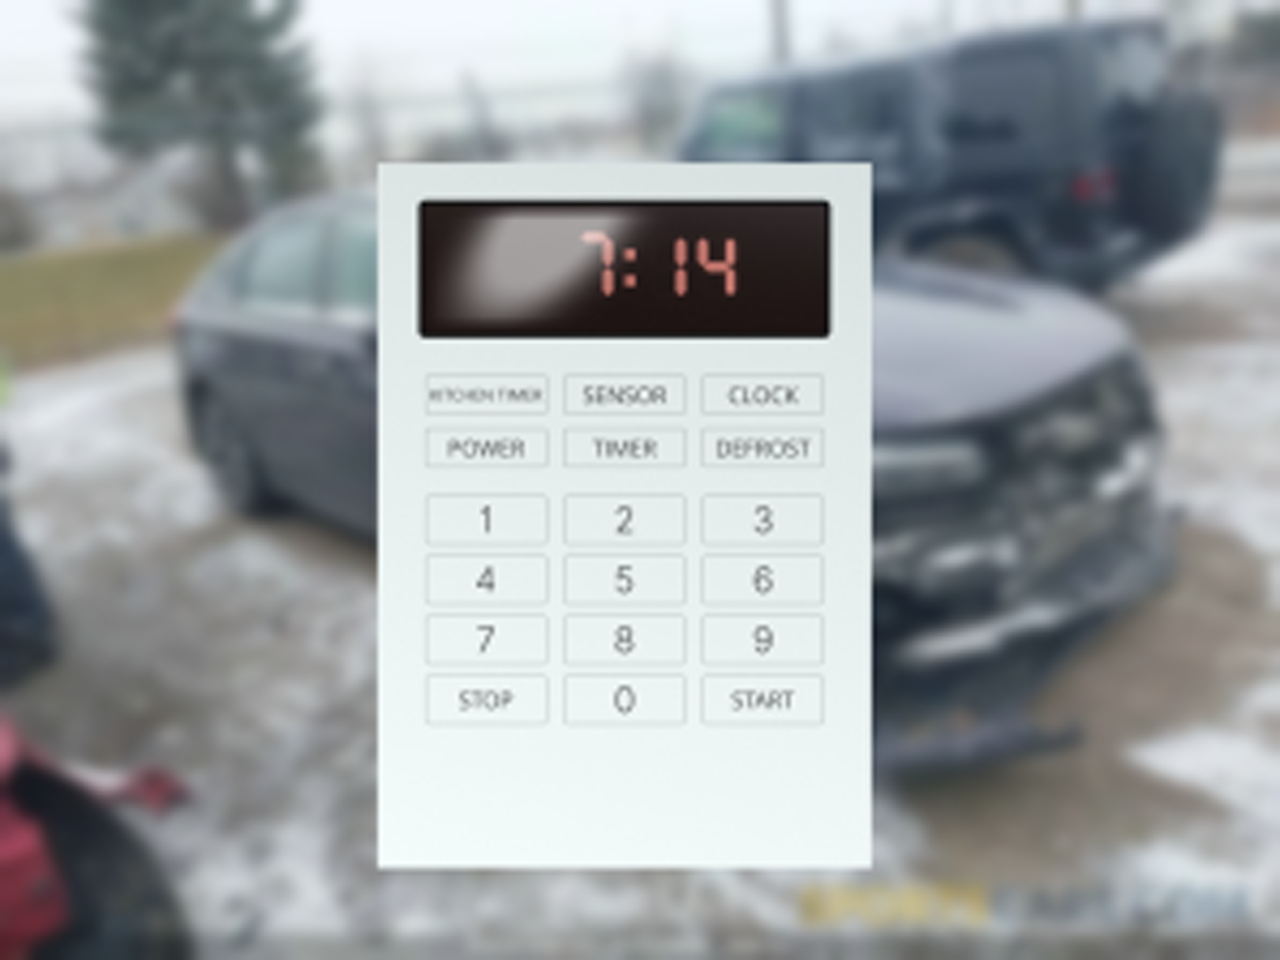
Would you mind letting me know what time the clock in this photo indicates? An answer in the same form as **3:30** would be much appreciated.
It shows **7:14**
